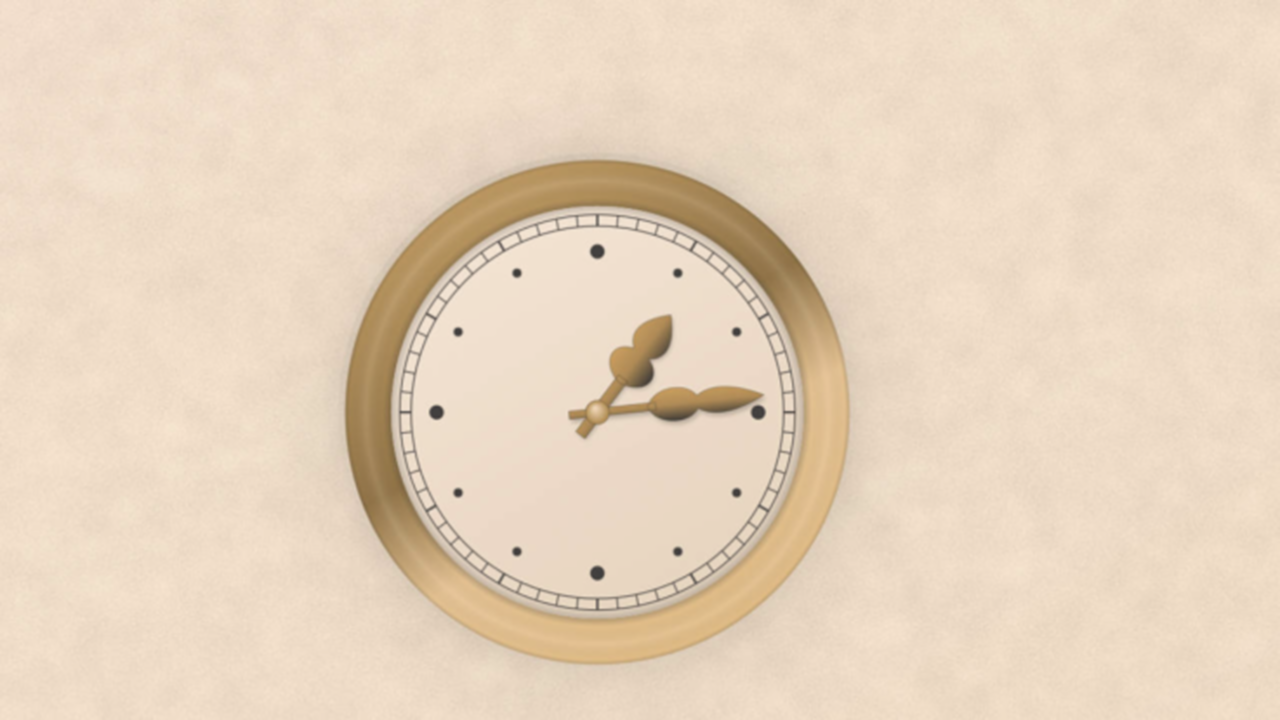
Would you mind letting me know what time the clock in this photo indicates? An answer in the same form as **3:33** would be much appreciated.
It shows **1:14**
